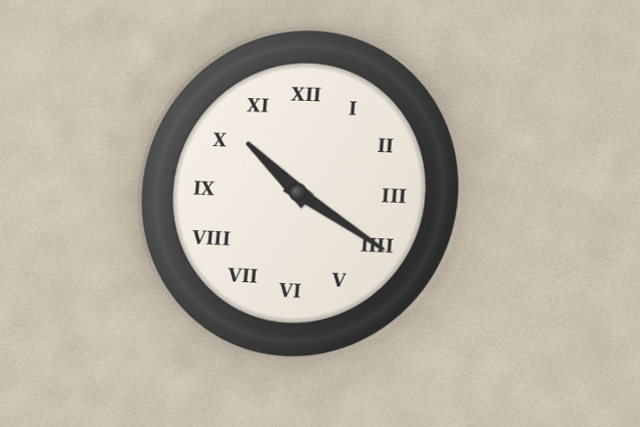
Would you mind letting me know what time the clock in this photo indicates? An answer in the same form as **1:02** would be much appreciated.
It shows **10:20**
